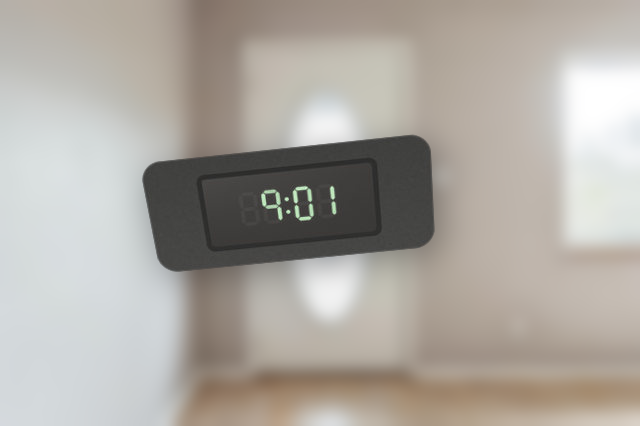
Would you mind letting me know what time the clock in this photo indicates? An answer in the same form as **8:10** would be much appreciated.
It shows **9:01**
